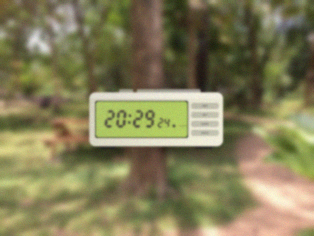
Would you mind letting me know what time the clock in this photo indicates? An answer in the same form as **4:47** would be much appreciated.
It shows **20:29**
